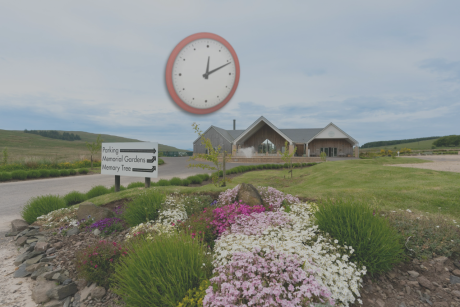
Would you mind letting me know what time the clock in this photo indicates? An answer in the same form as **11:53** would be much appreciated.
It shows **12:11**
